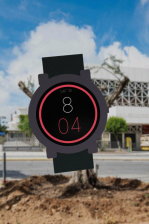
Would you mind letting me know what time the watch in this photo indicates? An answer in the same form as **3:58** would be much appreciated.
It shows **8:04**
